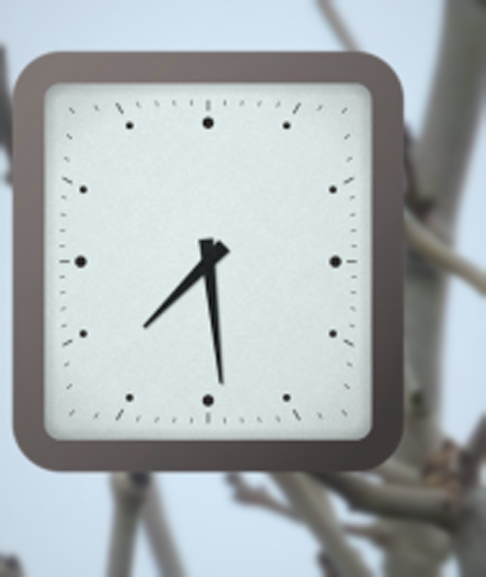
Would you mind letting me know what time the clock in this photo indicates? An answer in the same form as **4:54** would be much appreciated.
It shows **7:29**
